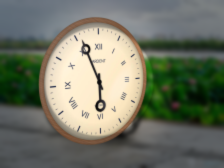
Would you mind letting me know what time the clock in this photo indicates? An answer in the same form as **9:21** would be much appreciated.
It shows **5:56**
